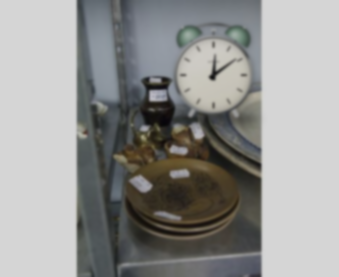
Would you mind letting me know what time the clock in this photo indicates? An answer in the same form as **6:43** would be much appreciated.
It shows **12:09**
